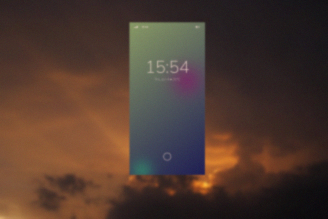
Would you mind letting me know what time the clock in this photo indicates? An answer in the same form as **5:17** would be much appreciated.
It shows **15:54**
